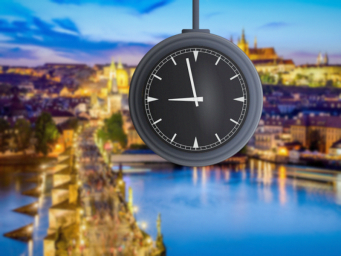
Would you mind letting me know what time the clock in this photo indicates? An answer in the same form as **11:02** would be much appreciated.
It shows **8:58**
